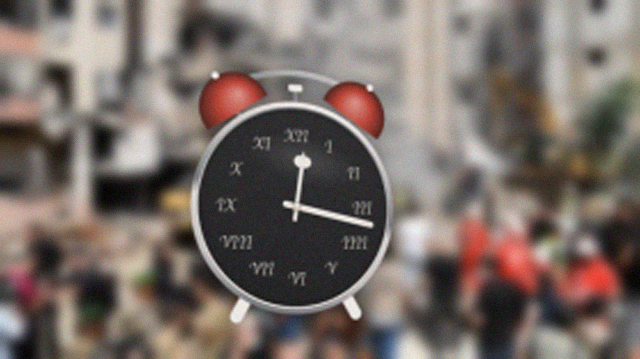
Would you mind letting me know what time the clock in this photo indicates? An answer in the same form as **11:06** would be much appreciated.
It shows **12:17**
